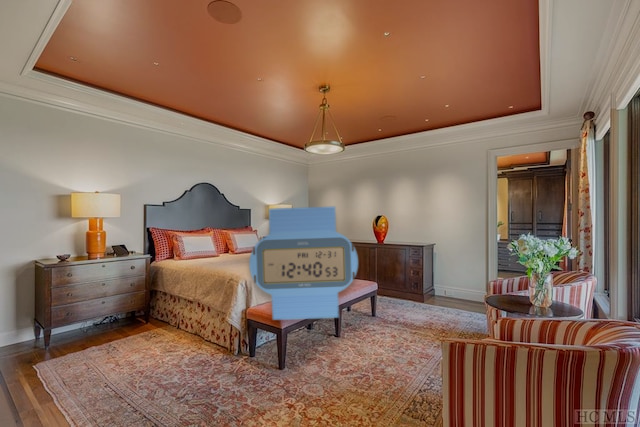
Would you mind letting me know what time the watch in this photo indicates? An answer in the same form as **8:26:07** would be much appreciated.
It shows **12:40:53**
